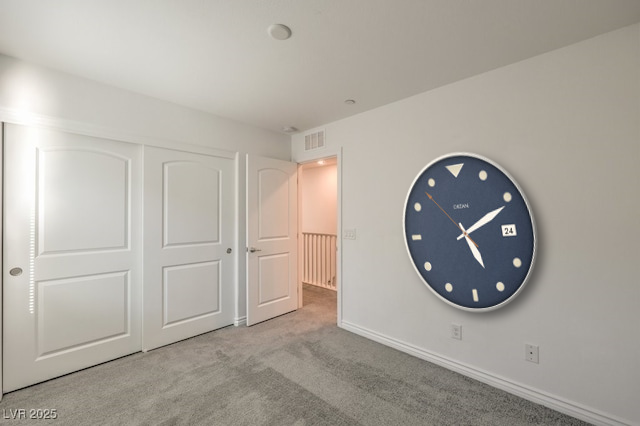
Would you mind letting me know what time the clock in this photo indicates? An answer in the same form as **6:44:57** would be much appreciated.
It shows **5:10:53**
